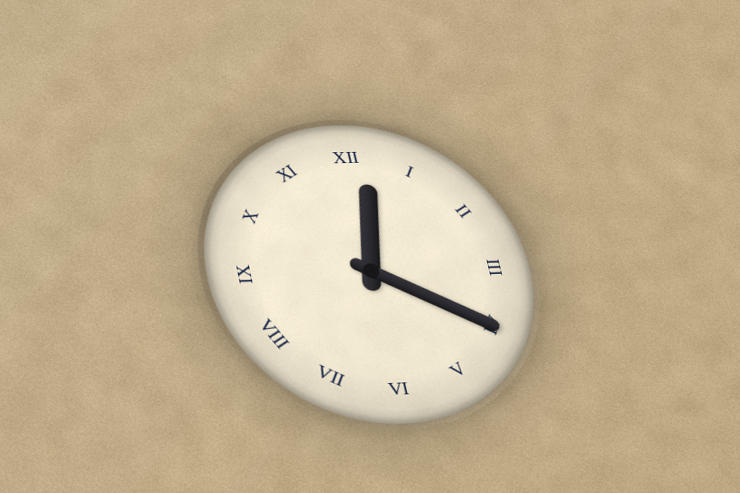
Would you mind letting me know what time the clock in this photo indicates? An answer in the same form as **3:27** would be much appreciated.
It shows **12:20**
